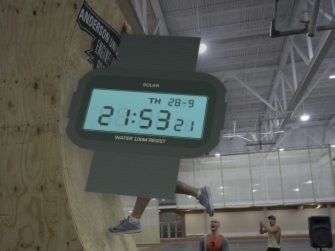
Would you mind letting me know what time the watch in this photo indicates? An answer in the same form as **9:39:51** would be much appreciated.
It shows **21:53:21**
